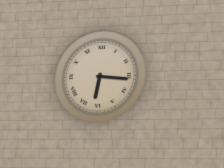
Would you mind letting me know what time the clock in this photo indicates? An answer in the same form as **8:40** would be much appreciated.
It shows **6:16**
